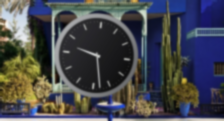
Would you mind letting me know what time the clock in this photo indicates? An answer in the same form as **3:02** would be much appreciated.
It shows **9:28**
